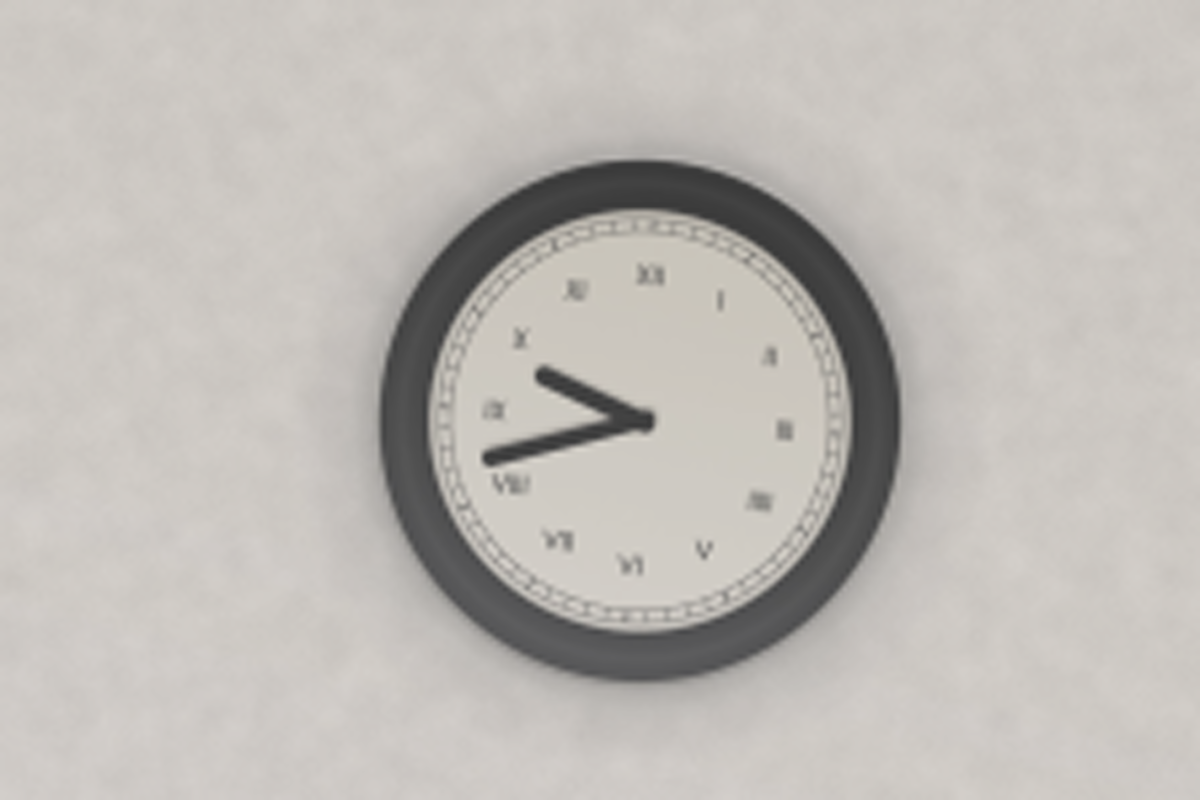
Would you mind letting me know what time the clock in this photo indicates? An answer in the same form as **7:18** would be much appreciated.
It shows **9:42**
